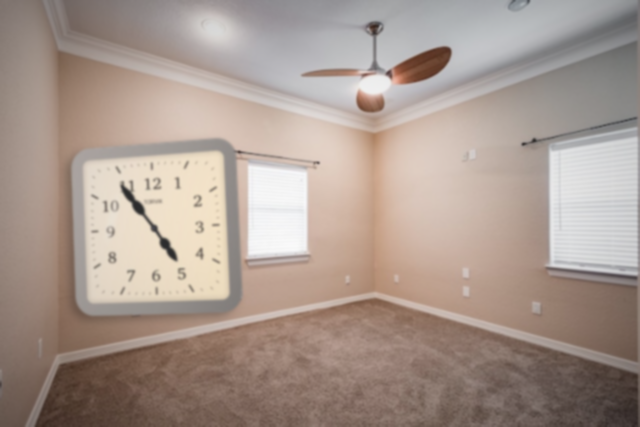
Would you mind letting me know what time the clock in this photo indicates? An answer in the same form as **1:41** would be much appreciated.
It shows **4:54**
